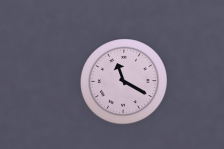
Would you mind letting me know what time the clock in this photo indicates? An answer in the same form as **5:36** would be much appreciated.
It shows **11:20**
